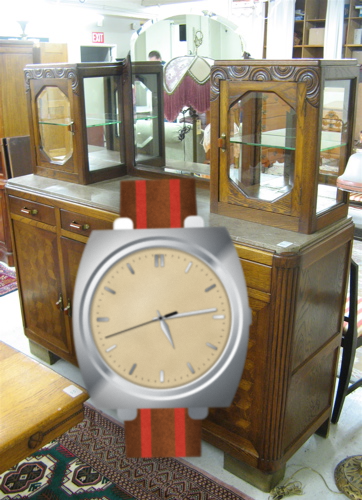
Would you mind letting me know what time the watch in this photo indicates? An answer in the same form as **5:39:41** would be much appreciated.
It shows **5:13:42**
